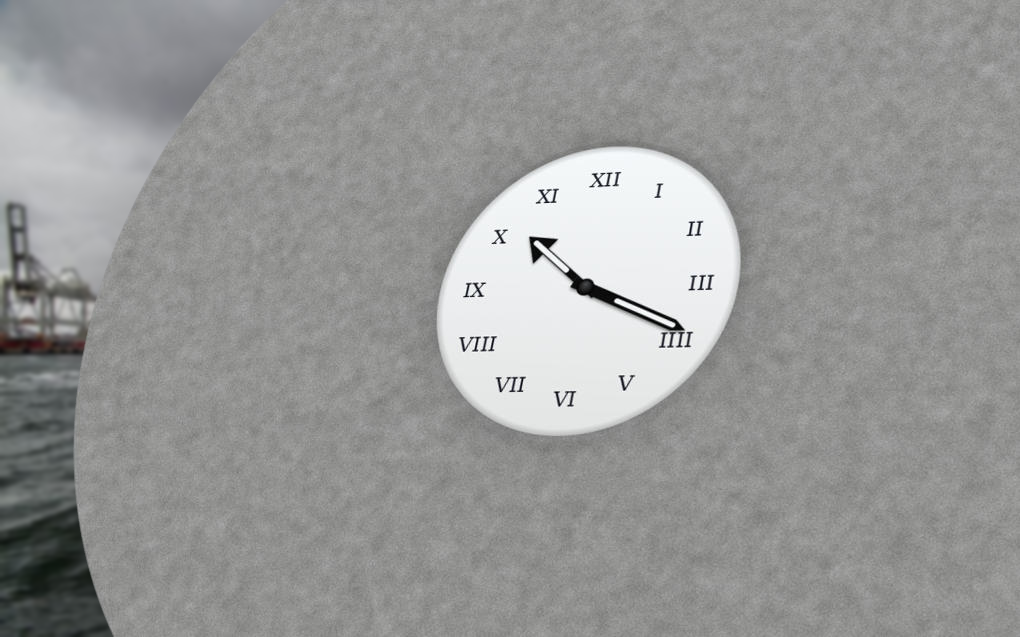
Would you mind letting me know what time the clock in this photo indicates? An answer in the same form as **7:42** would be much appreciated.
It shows **10:19**
